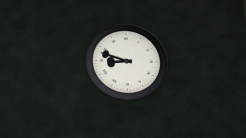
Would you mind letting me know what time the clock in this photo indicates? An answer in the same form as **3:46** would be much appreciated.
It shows **8:48**
